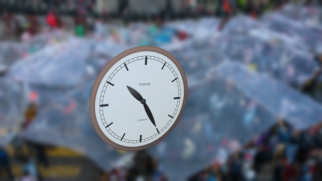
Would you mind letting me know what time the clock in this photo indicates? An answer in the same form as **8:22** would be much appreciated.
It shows **10:25**
